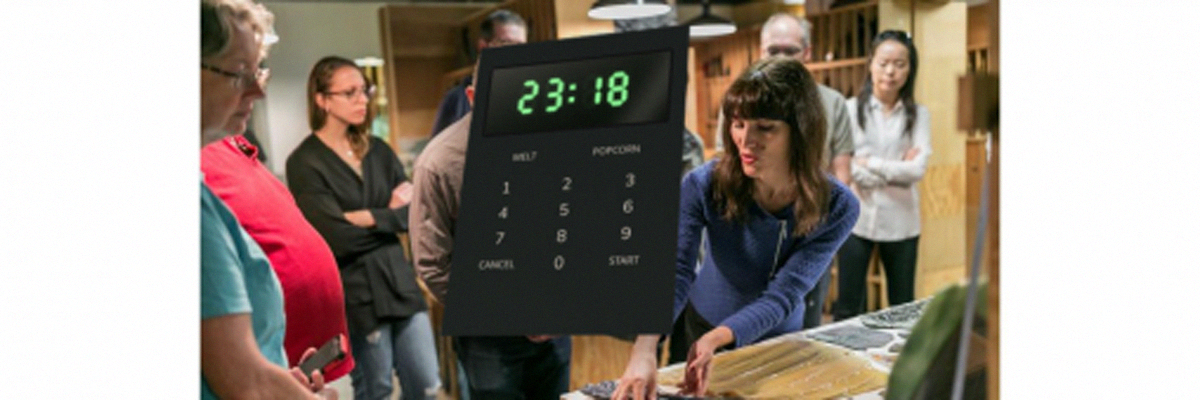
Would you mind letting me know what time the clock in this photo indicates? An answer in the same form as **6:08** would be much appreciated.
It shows **23:18**
